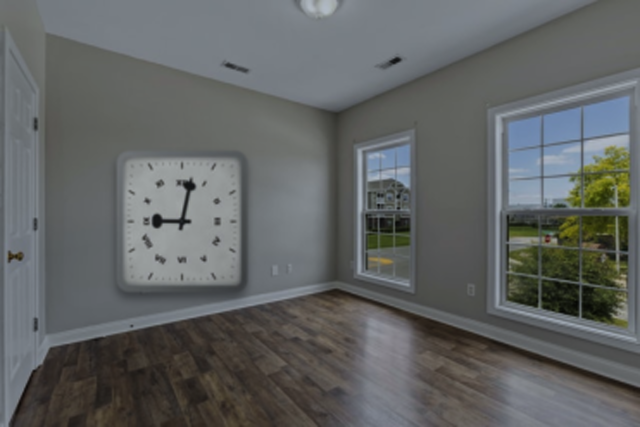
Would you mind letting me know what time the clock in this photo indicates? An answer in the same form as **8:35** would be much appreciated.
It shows **9:02**
